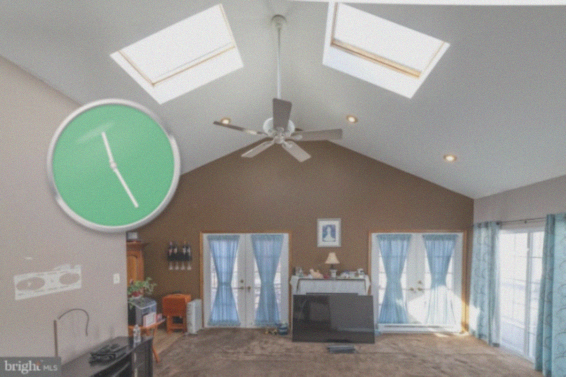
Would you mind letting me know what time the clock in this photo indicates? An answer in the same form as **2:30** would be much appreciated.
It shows **11:25**
